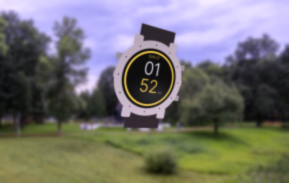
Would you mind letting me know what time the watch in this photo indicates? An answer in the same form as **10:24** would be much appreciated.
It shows **1:52**
